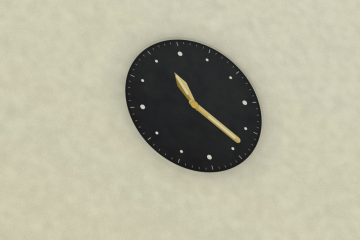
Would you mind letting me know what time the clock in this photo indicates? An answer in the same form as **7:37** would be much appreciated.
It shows **11:23**
